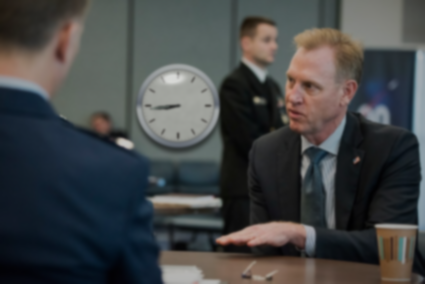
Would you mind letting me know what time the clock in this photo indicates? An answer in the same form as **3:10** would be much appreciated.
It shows **8:44**
